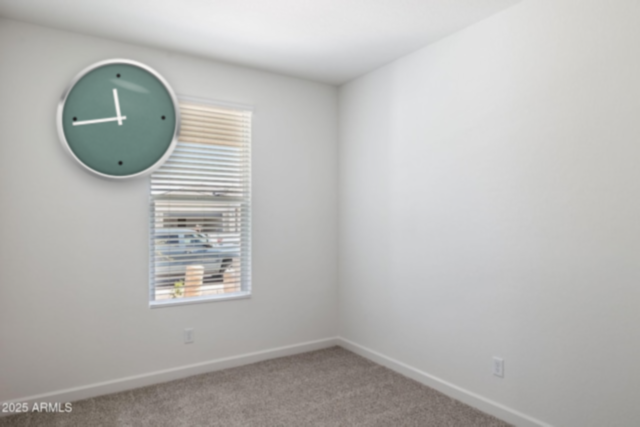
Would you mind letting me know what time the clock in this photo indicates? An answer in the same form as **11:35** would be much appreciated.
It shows **11:44**
